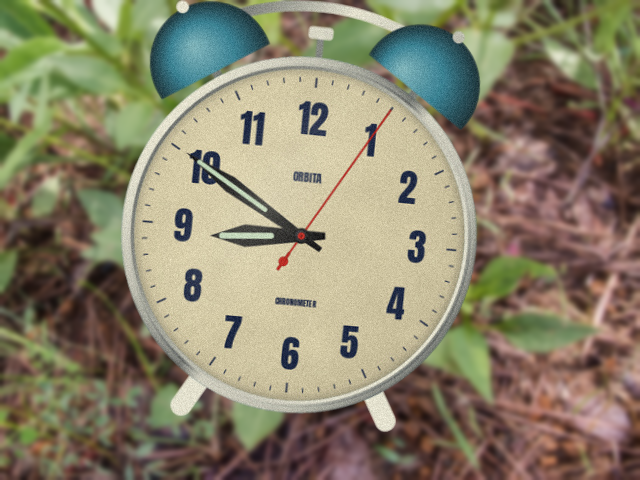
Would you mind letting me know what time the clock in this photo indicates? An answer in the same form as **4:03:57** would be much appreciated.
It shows **8:50:05**
